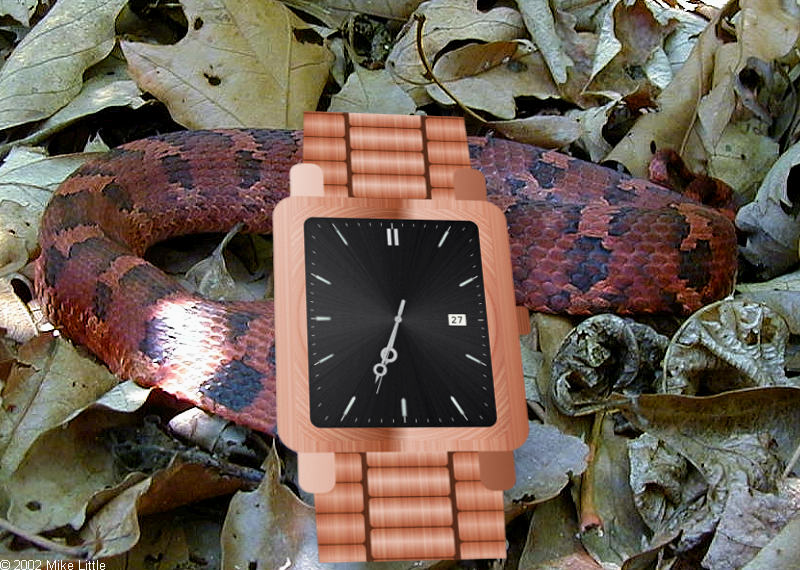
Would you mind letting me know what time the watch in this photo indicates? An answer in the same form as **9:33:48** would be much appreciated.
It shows **6:33:33**
